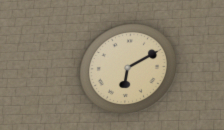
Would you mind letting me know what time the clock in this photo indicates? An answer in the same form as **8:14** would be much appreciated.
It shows **6:10**
